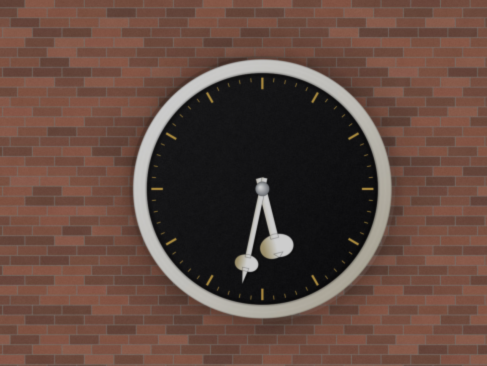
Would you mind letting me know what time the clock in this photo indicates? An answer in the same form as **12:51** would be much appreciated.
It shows **5:32**
